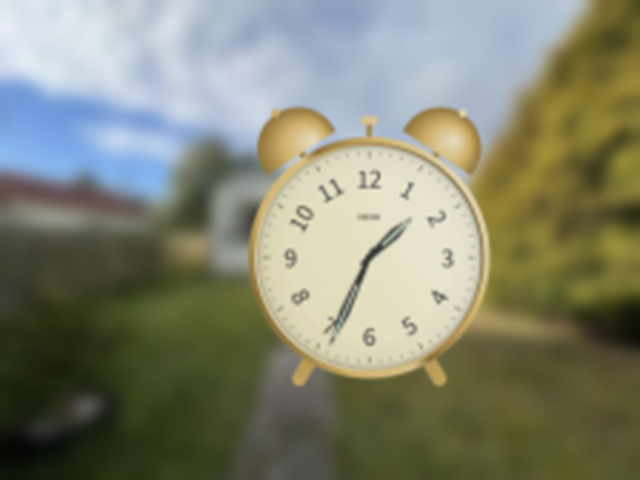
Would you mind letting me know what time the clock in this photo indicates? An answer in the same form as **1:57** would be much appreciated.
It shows **1:34**
